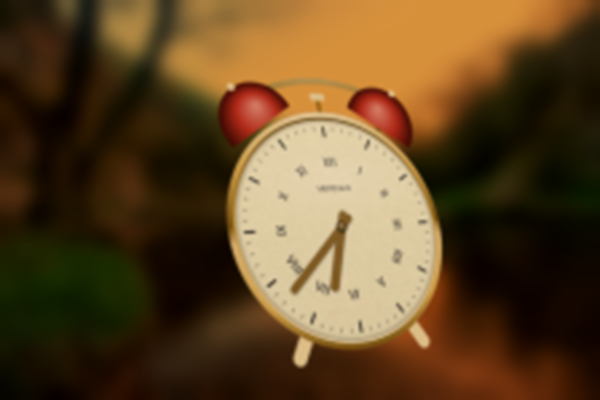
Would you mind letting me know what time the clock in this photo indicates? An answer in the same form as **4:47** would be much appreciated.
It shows **6:38**
